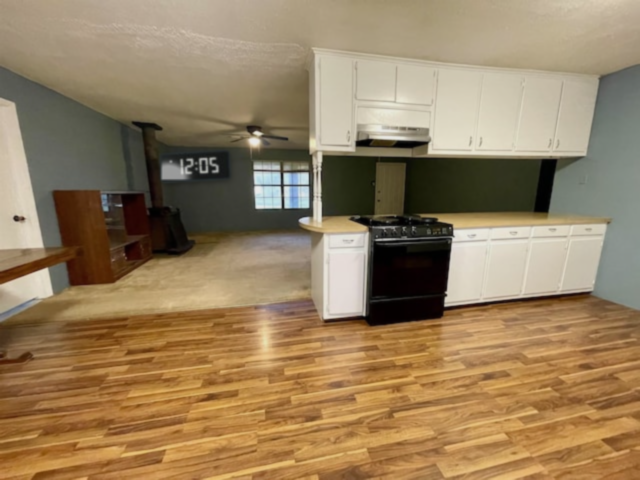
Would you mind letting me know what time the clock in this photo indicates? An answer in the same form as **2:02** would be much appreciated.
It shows **12:05**
